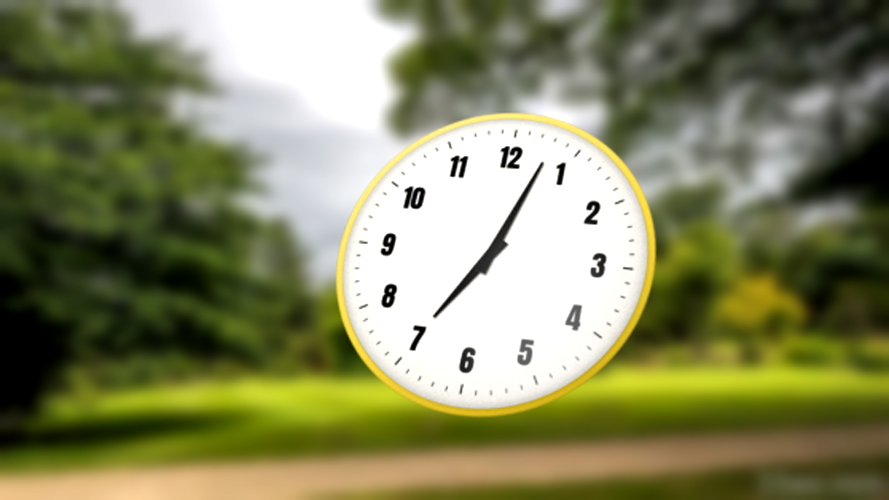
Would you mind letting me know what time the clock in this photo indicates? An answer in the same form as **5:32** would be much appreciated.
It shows **7:03**
